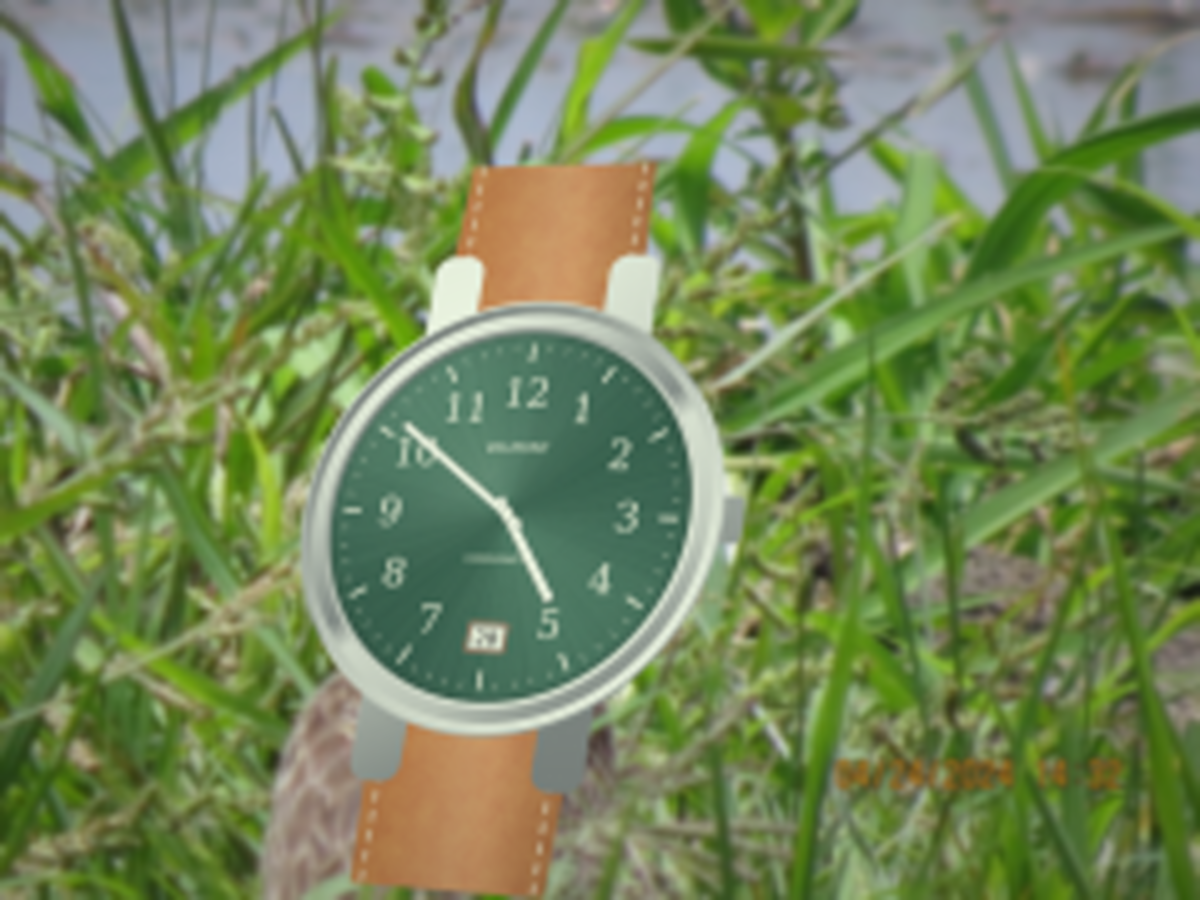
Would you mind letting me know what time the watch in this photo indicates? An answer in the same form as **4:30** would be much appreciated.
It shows **4:51**
